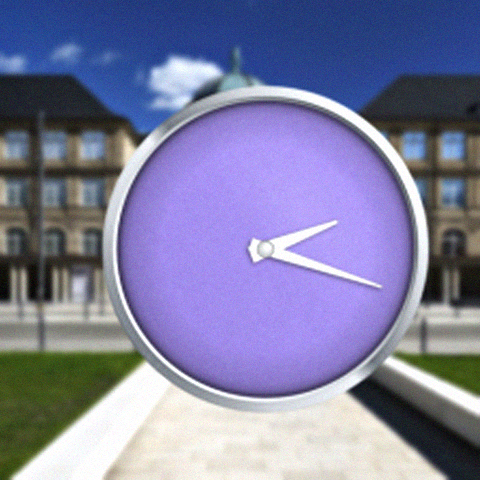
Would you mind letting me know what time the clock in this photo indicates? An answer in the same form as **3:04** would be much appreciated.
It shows **2:18**
